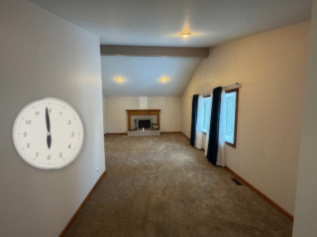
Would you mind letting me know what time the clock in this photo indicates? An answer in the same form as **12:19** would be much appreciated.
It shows **5:59**
